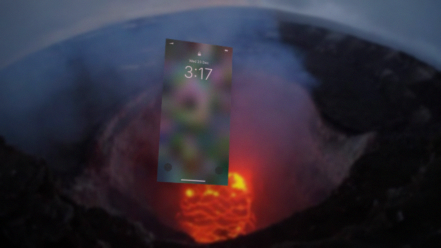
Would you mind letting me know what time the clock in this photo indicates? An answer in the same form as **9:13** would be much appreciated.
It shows **3:17**
